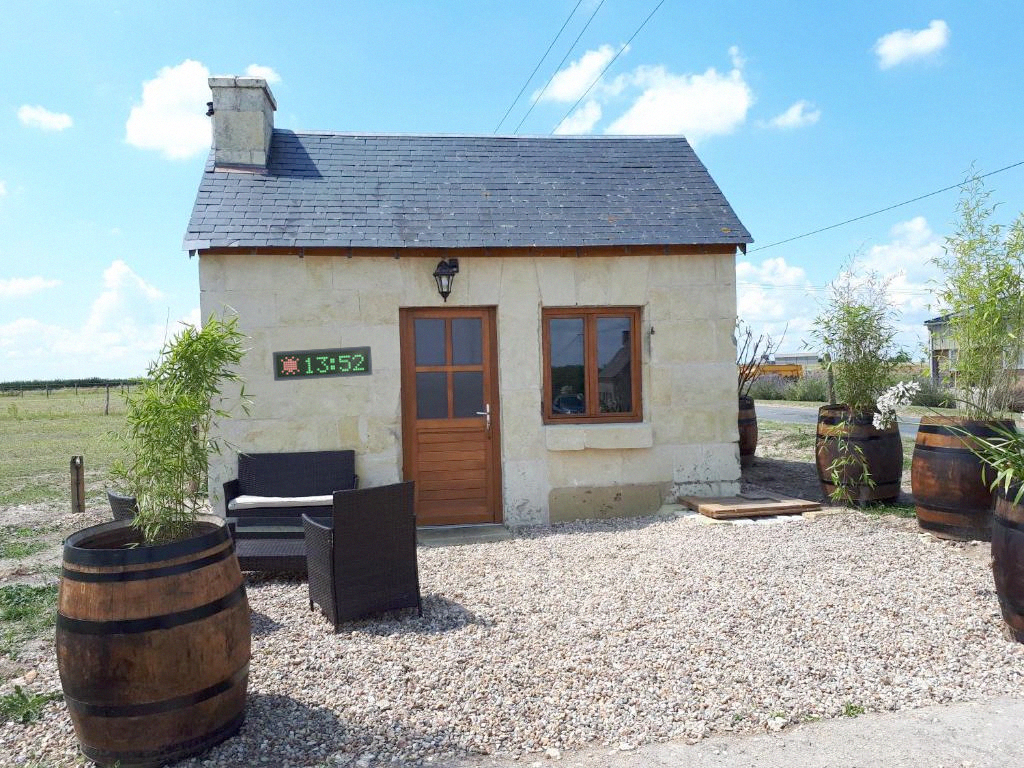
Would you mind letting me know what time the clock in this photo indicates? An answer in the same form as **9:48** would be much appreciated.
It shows **13:52**
